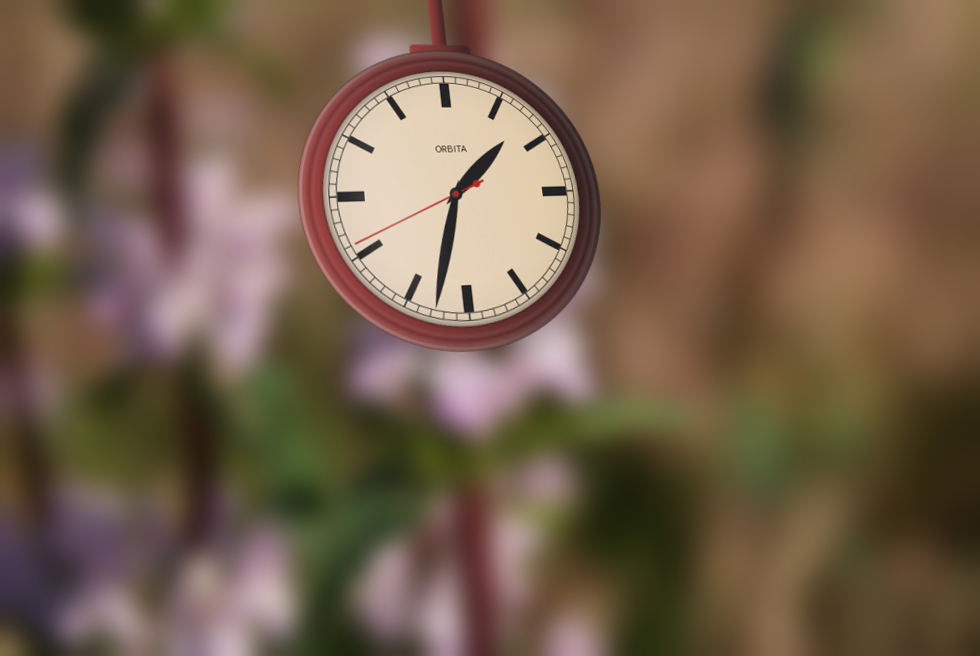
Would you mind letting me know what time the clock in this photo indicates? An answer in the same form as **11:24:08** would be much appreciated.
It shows **1:32:41**
